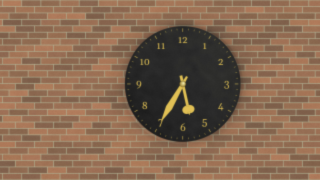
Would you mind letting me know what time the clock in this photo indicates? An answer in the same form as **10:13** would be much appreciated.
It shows **5:35**
